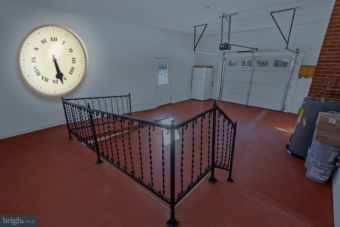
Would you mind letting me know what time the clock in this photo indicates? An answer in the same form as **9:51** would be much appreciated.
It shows **5:27**
